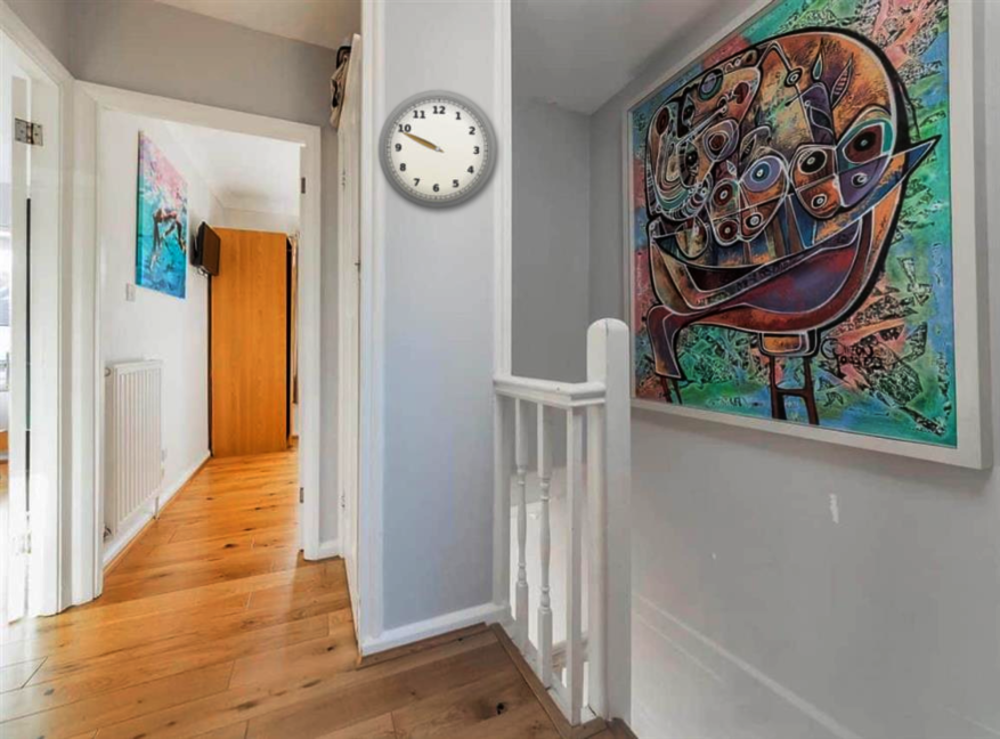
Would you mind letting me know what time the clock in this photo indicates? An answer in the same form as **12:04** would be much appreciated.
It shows **9:49**
